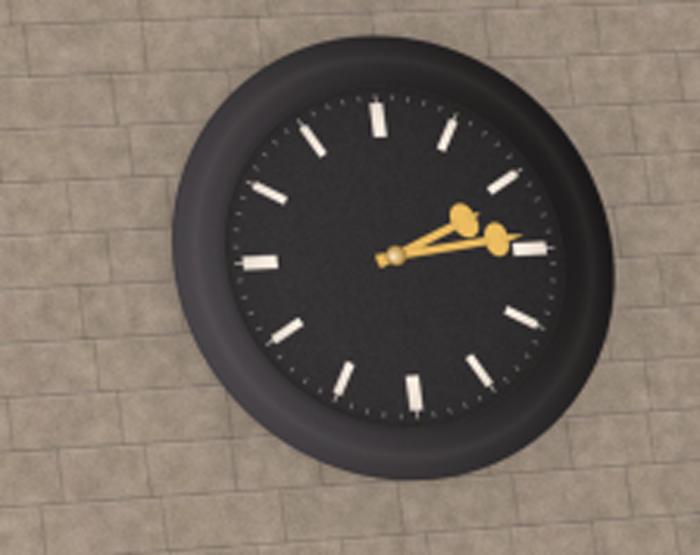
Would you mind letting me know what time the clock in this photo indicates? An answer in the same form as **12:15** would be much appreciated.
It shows **2:14**
